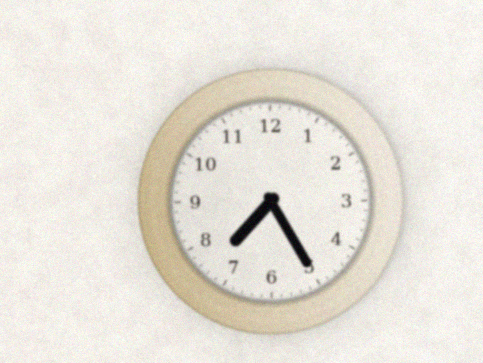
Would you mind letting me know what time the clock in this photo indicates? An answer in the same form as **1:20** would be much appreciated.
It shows **7:25**
